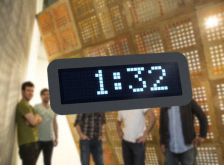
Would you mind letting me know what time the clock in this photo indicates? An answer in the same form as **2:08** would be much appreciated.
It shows **1:32**
